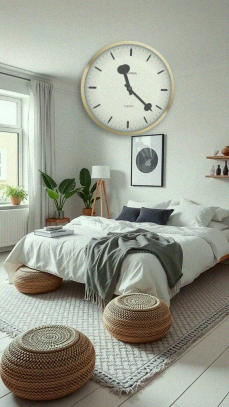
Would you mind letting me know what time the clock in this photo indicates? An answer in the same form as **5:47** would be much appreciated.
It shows **11:22**
